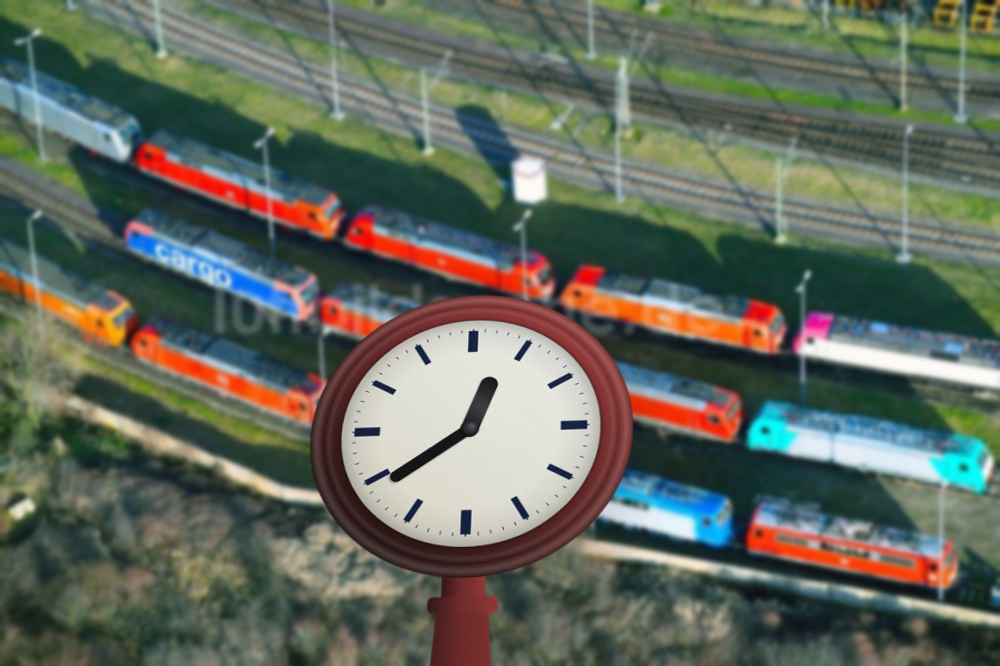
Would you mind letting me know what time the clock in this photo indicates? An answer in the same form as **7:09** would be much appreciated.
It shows **12:39**
